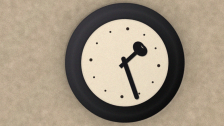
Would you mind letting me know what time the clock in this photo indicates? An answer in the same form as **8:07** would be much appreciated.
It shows **1:26**
